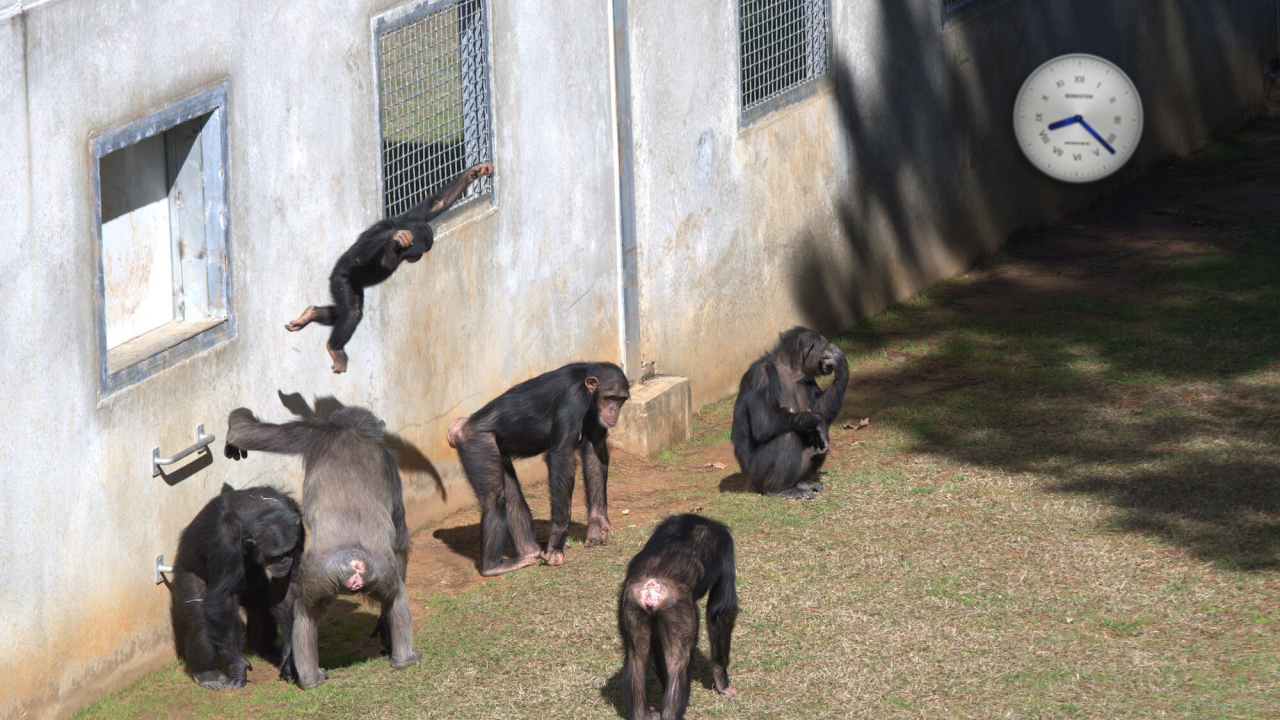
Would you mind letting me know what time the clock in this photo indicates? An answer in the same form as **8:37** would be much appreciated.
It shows **8:22**
